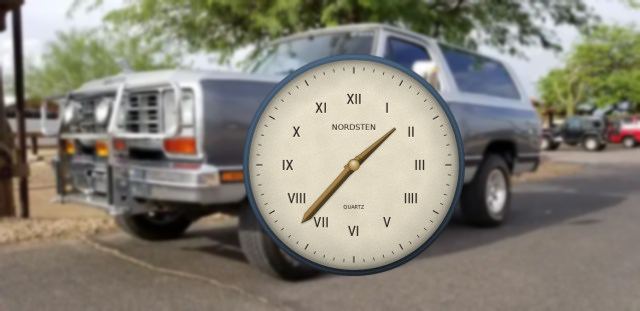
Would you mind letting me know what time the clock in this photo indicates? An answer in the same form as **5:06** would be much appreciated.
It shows **1:37**
